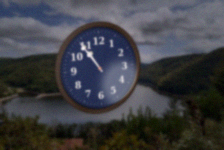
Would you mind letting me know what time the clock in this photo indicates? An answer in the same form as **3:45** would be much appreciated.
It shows **10:54**
